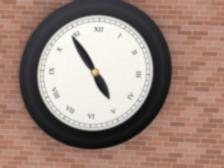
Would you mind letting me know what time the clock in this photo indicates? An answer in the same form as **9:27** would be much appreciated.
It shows **4:54**
